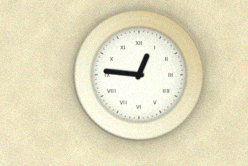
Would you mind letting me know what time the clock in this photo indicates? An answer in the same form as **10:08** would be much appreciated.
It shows **12:46**
